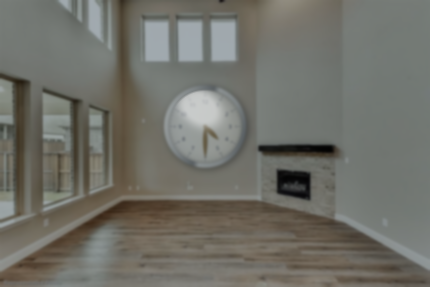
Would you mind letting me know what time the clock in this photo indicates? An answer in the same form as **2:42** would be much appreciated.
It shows **4:30**
